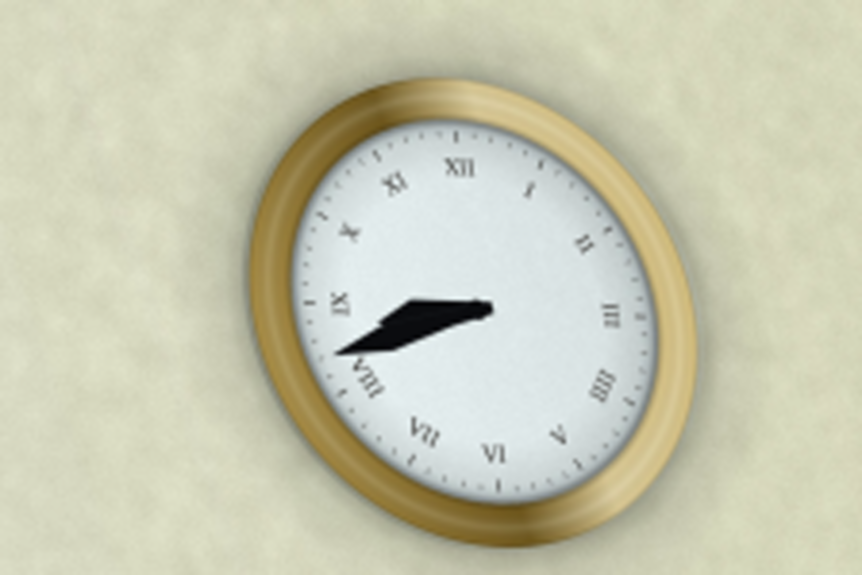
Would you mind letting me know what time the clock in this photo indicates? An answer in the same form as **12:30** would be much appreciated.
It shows **8:42**
